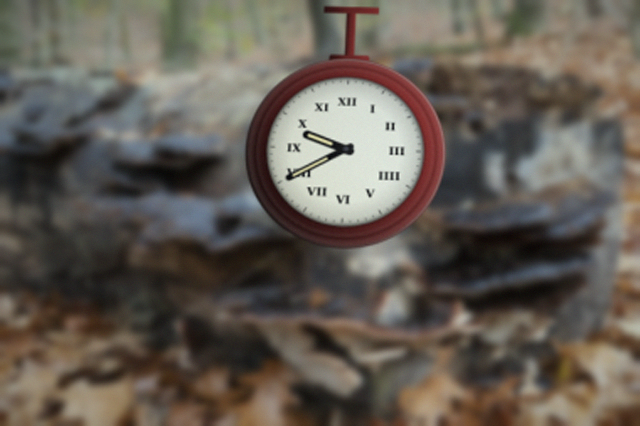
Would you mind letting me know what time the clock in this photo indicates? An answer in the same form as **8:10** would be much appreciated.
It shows **9:40**
